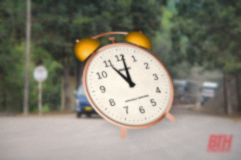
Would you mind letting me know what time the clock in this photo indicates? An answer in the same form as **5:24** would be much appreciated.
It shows **11:01**
